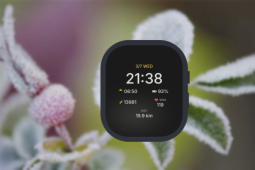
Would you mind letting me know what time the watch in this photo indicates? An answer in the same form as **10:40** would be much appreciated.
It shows **21:38**
